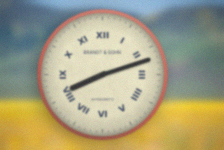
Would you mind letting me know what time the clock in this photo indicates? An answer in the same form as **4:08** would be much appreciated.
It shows **8:12**
